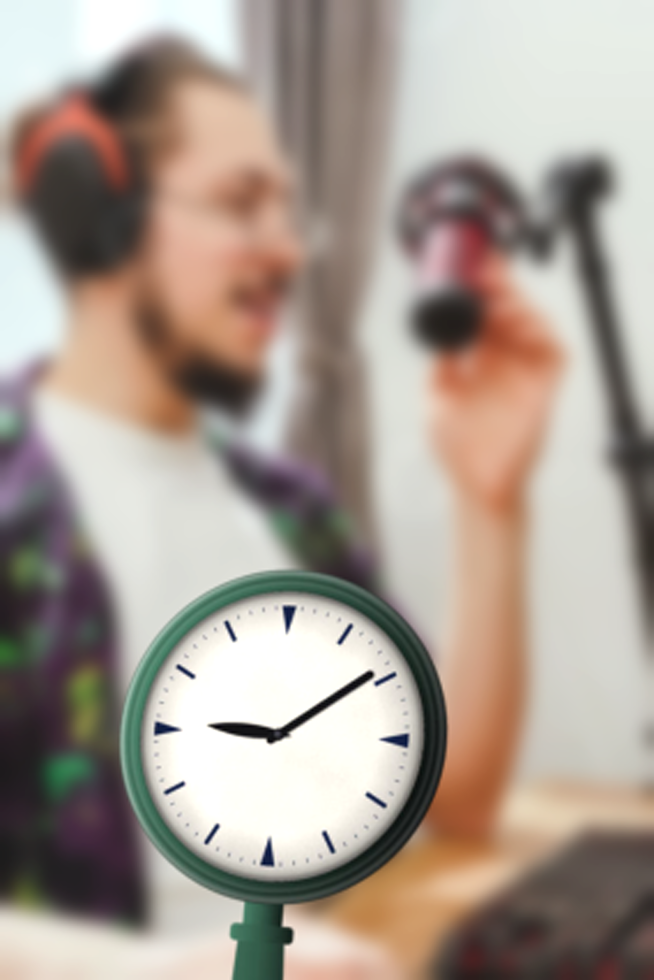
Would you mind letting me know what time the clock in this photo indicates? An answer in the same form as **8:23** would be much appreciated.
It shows **9:09**
